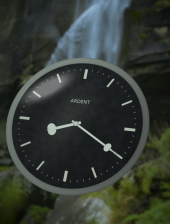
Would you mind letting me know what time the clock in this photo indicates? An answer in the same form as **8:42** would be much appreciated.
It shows **8:20**
